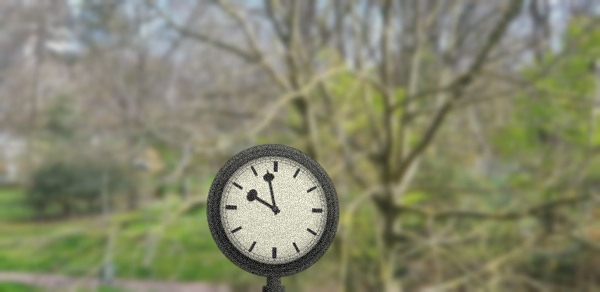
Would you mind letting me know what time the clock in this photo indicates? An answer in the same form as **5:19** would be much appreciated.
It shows **9:58**
